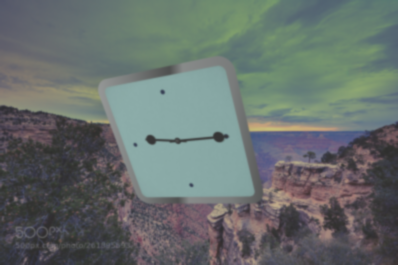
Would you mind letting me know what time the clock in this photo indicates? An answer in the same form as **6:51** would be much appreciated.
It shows **9:15**
